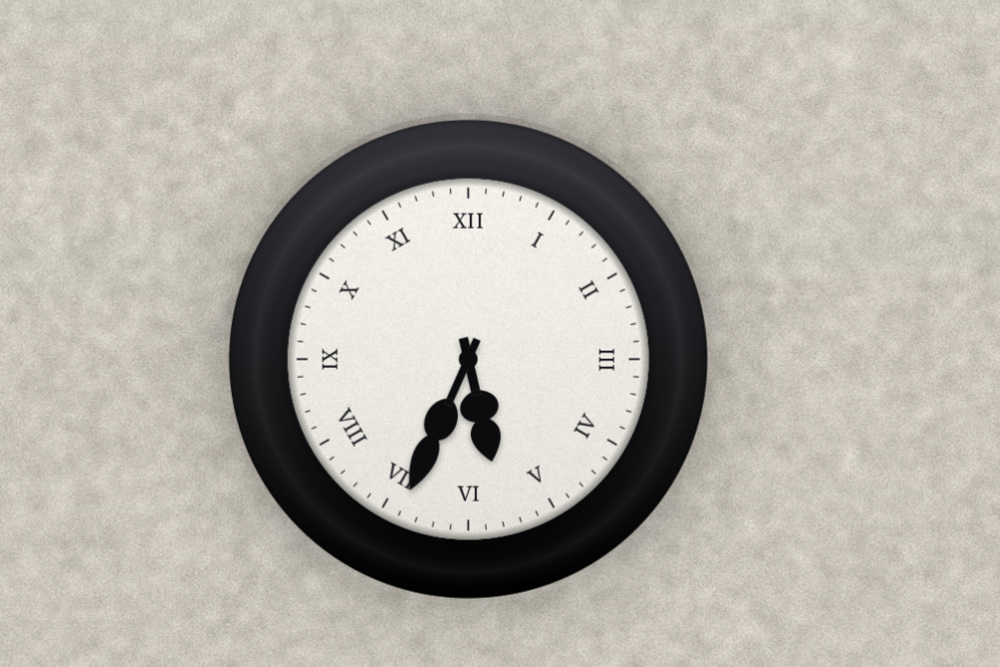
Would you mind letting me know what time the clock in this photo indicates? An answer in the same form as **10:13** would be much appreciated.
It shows **5:34**
